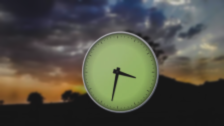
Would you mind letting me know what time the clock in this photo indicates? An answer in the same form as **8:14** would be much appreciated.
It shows **3:32**
